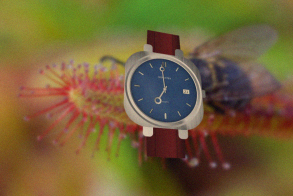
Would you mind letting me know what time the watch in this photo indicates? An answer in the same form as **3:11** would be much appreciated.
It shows **6:59**
